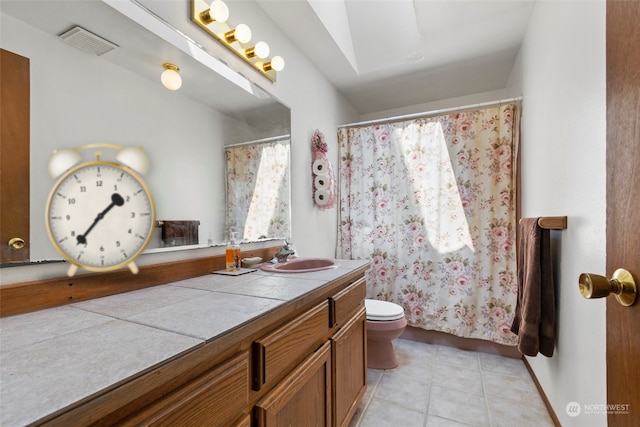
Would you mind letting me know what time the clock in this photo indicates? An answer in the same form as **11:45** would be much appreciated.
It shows **1:37**
